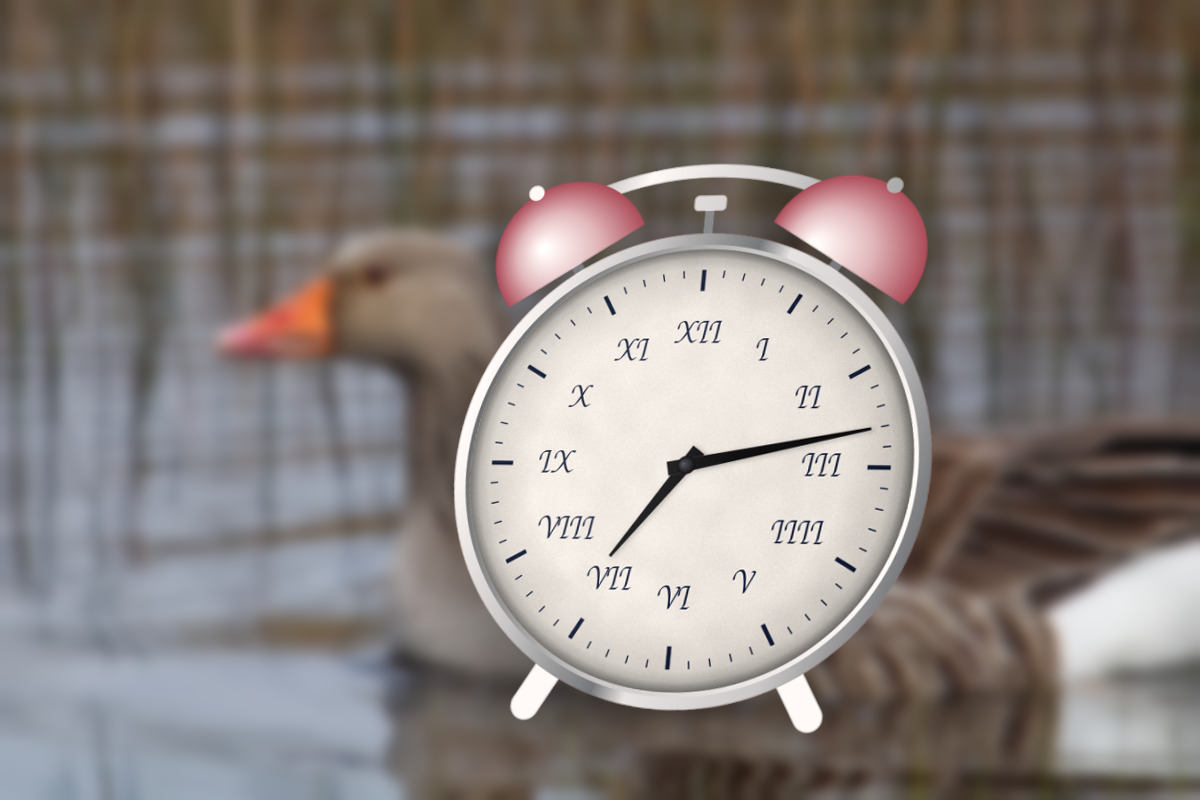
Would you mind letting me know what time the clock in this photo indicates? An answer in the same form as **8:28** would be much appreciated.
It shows **7:13**
